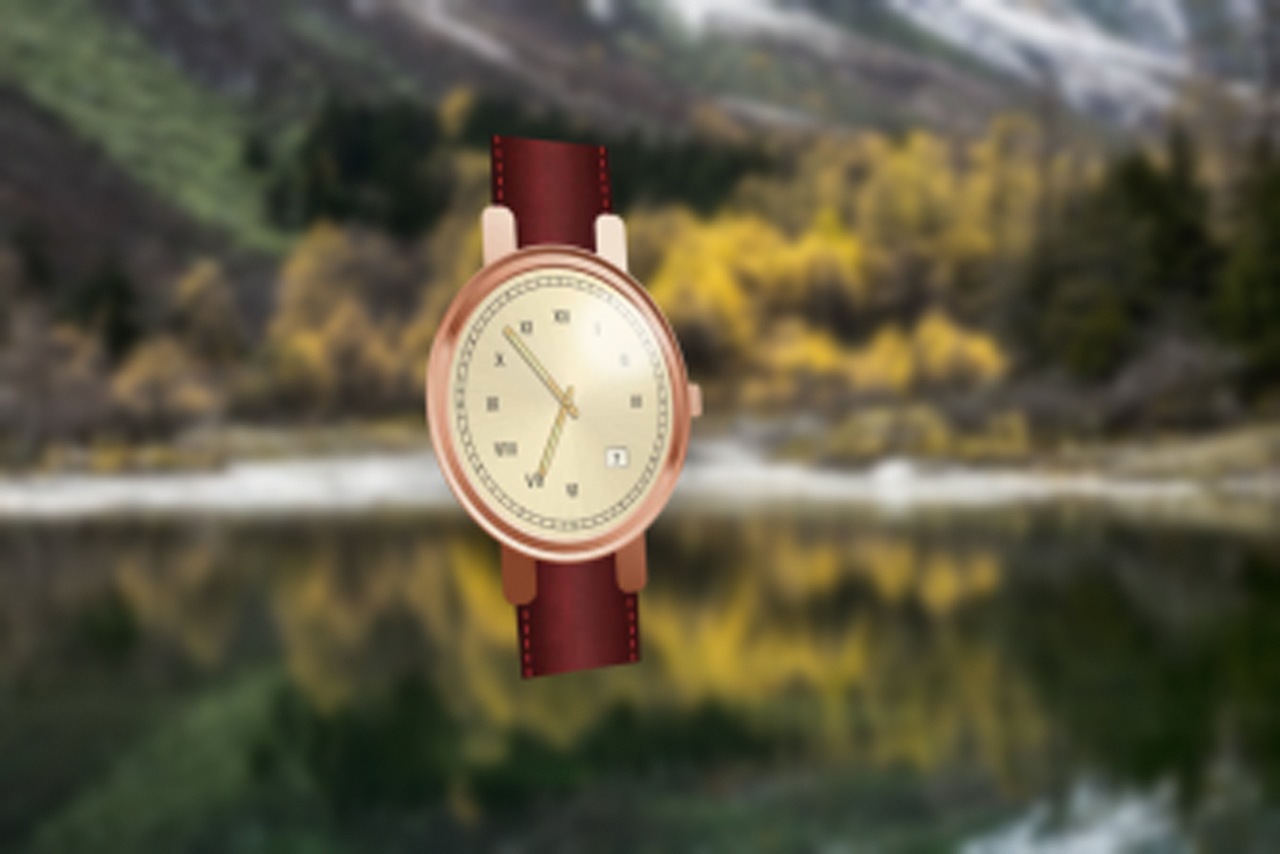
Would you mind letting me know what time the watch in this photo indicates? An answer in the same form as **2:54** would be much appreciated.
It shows **6:53**
